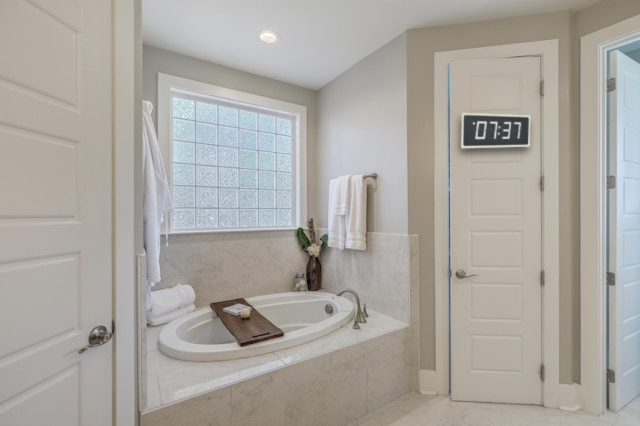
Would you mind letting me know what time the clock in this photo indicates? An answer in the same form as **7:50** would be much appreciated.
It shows **7:37**
